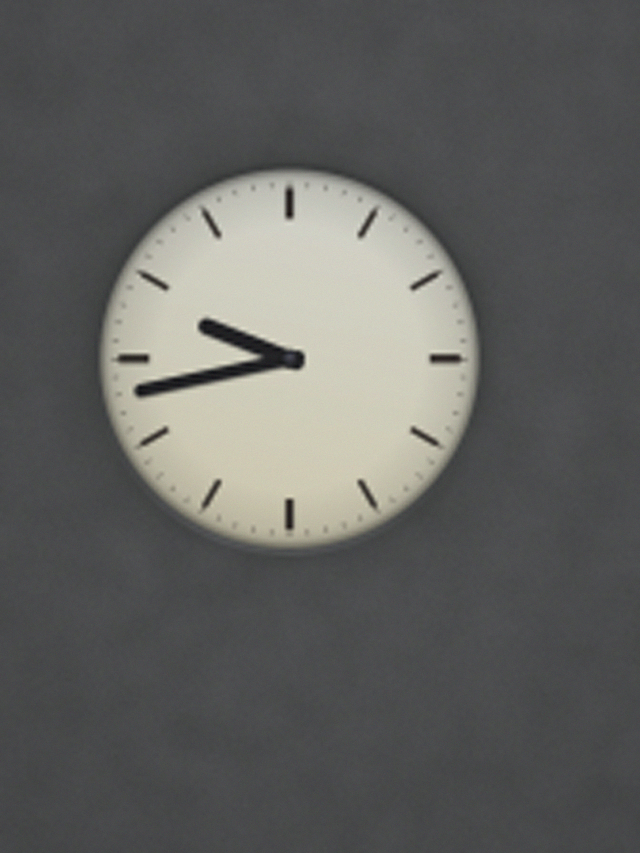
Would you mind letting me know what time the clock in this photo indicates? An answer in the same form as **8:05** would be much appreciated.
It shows **9:43**
